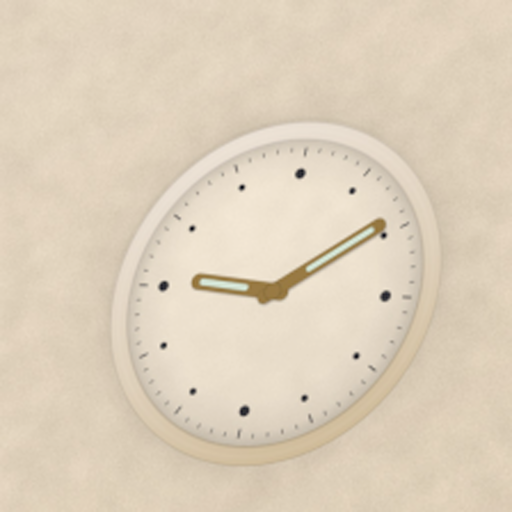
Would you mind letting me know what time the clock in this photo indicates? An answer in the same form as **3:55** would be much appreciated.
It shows **9:09**
